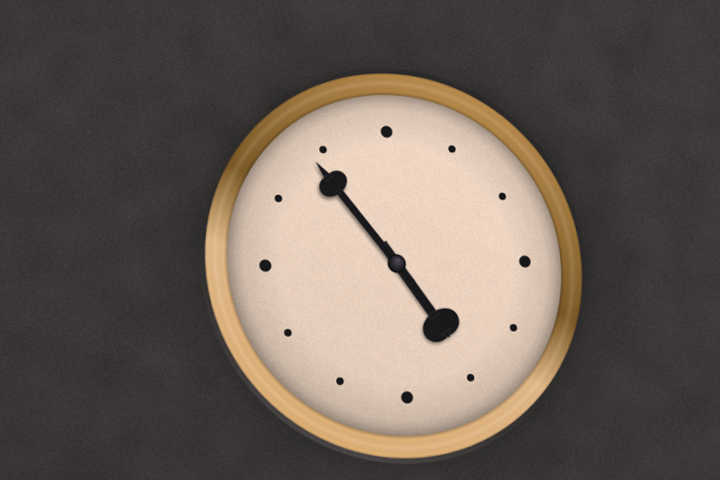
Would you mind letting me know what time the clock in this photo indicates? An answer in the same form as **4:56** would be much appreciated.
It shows **4:54**
